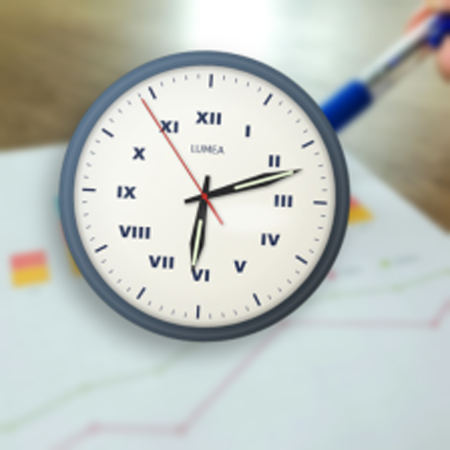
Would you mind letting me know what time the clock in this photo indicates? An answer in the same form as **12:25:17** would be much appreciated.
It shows **6:11:54**
